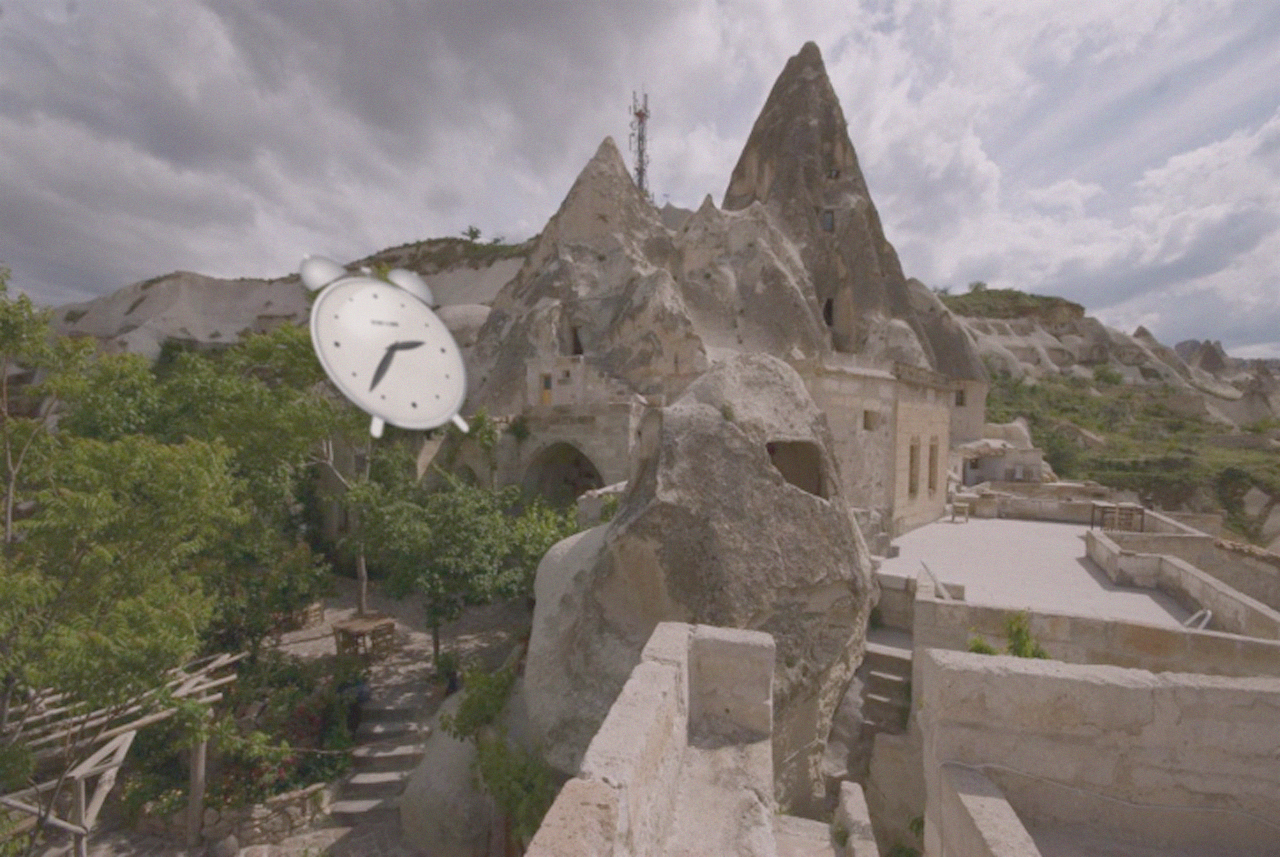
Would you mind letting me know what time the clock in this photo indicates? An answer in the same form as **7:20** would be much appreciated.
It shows **2:37**
